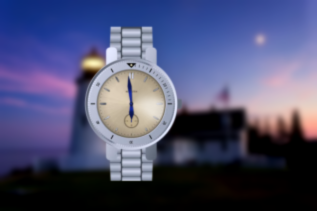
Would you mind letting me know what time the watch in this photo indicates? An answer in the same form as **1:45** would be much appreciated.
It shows **5:59**
